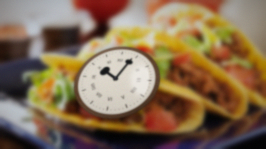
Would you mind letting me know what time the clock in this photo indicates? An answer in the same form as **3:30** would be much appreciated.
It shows **10:04**
